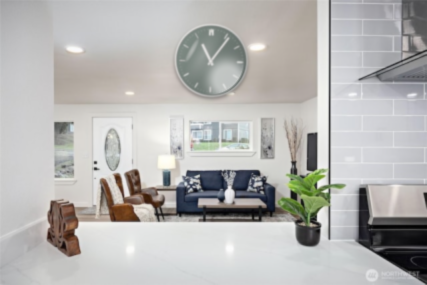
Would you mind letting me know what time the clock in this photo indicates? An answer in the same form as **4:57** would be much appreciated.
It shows **11:06**
